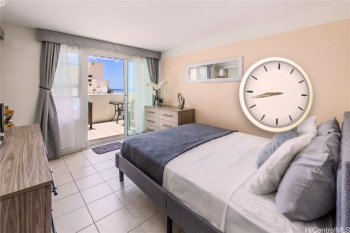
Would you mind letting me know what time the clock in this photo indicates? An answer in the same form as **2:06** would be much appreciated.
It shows **8:43**
